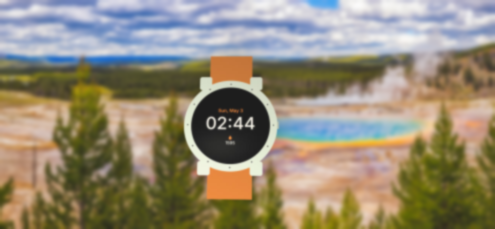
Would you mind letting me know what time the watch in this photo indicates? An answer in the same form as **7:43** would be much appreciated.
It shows **2:44**
